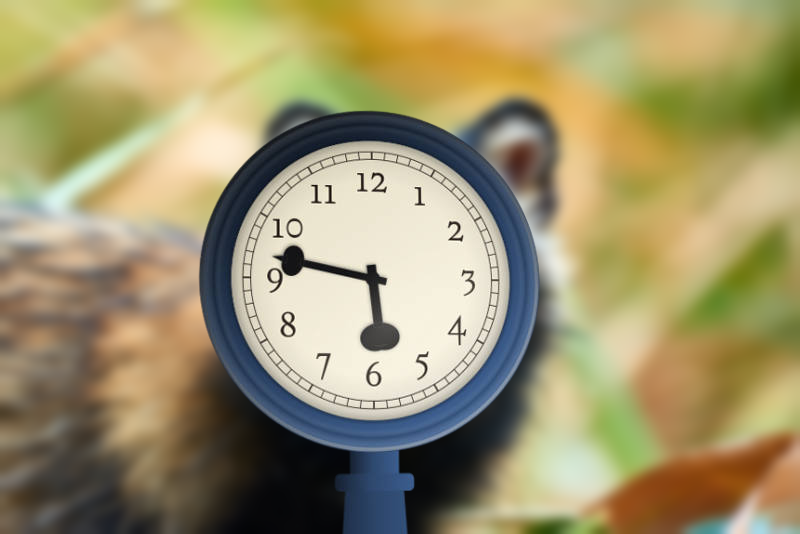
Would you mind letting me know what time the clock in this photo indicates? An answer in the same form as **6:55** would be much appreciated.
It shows **5:47**
